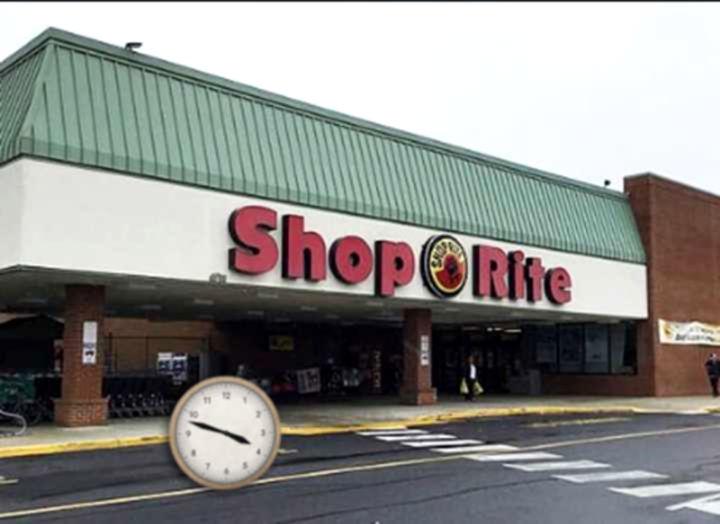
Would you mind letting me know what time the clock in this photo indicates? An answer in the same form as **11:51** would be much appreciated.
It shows **3:48**
